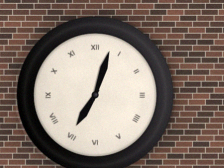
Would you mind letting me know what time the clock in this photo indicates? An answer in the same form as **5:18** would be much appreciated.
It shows **7:03**
